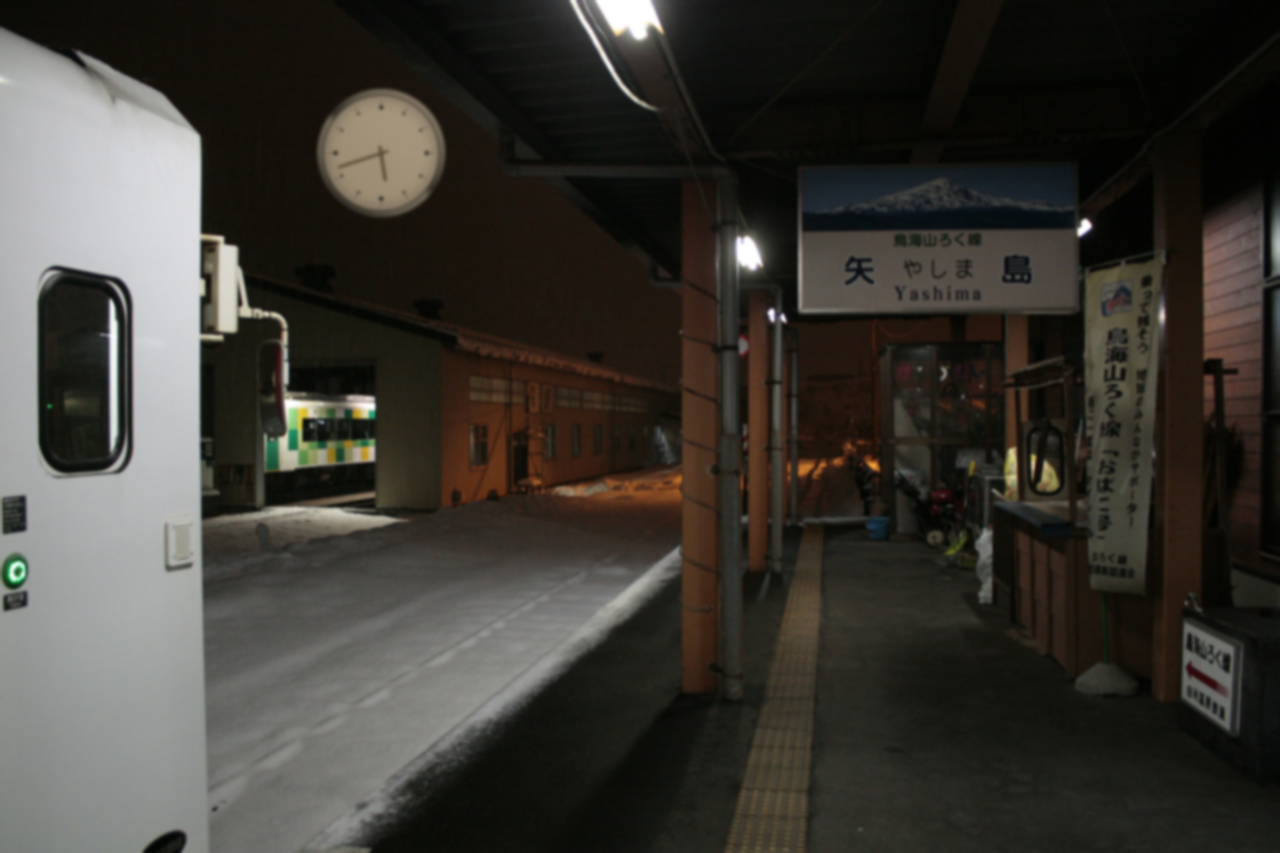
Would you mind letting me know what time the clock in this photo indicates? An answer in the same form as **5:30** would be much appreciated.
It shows **5:42**
